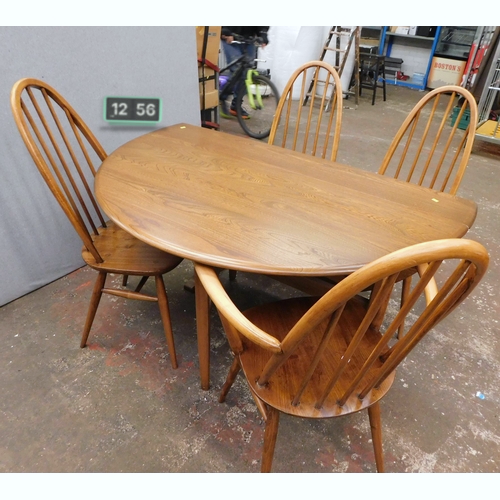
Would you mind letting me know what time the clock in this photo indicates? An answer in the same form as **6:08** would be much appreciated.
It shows **12:56**
